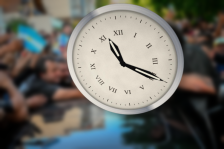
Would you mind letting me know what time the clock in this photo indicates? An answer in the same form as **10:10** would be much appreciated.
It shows **11:20**
